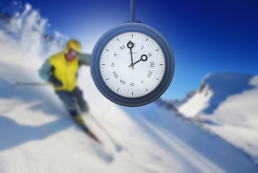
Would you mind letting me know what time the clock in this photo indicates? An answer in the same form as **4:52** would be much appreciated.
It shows **1:59**
